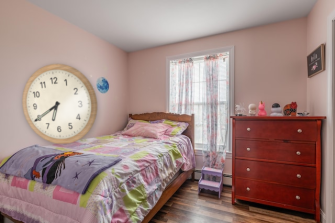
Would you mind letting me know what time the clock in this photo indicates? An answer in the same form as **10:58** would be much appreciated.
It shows **6:40**
